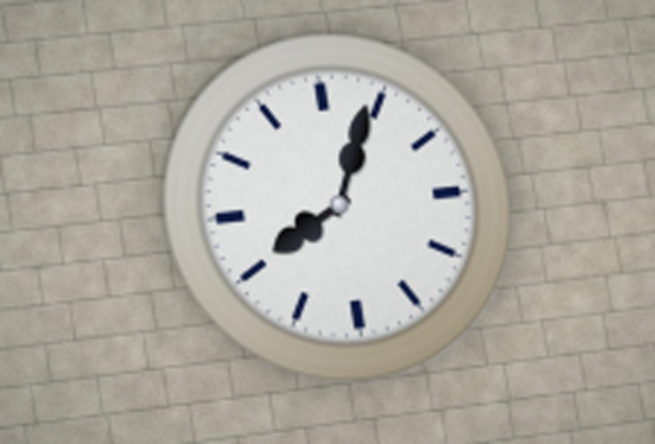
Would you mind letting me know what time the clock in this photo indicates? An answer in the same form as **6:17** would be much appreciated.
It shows **8:04**
